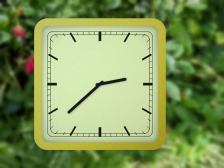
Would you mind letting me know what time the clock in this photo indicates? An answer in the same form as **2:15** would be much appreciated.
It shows **2:38**
